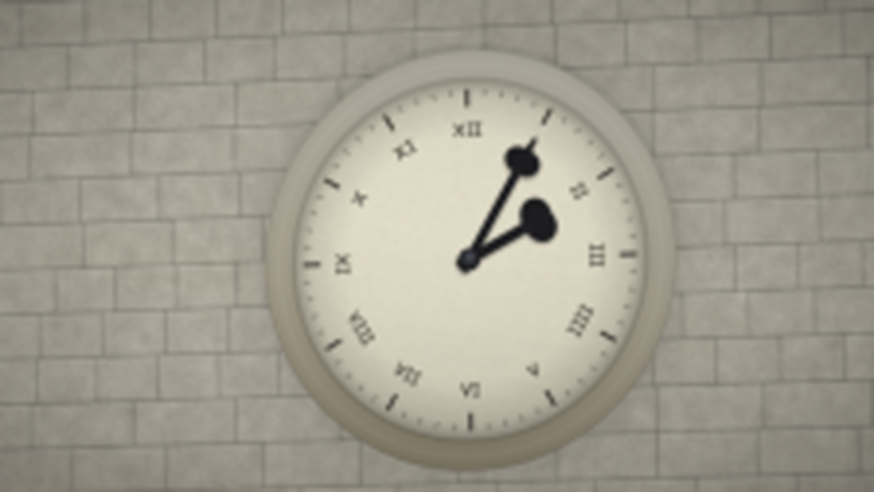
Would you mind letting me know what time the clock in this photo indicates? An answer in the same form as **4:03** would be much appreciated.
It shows **2:05**
